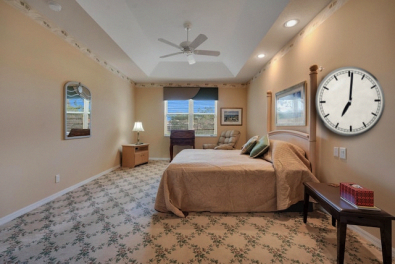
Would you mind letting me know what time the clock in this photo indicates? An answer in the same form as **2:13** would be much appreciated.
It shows **7:01**
